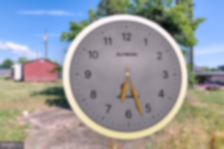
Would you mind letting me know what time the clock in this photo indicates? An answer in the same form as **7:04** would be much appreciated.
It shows **6:27**
